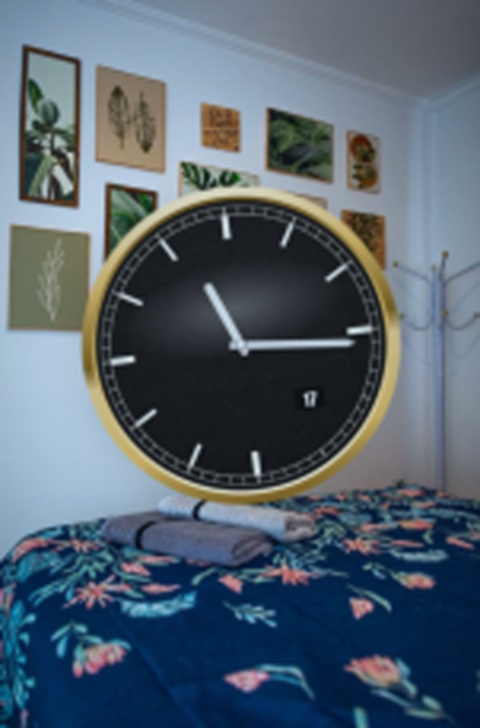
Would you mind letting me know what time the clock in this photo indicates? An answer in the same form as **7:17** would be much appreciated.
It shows **11:16**
